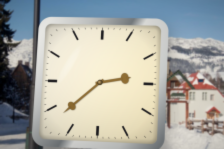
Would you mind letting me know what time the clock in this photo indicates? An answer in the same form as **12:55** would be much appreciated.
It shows **2:38**
